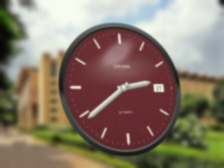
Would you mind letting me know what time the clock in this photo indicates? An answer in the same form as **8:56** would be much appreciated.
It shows **2:39**
